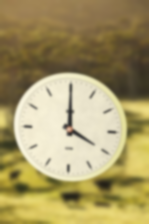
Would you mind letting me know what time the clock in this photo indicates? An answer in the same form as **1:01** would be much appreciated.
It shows **4:00**
